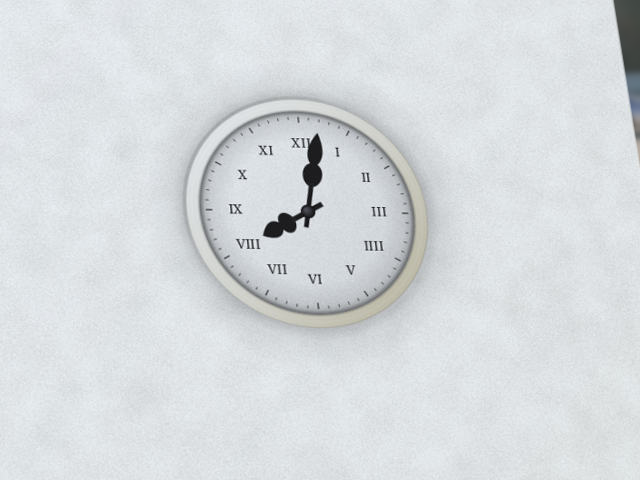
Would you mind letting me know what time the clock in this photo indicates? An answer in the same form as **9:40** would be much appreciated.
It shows **8:02**
